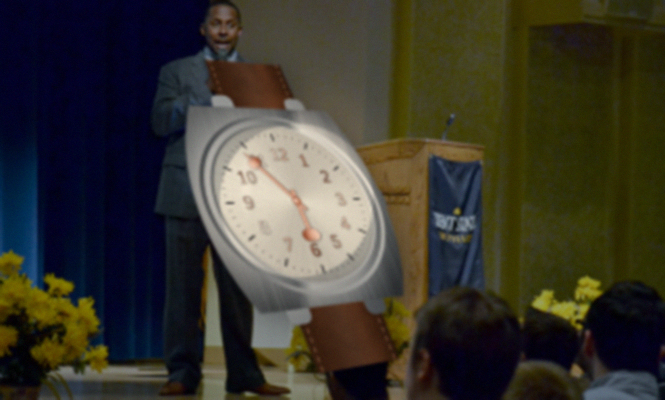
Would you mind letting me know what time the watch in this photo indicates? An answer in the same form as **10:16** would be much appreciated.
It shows **5:54**
